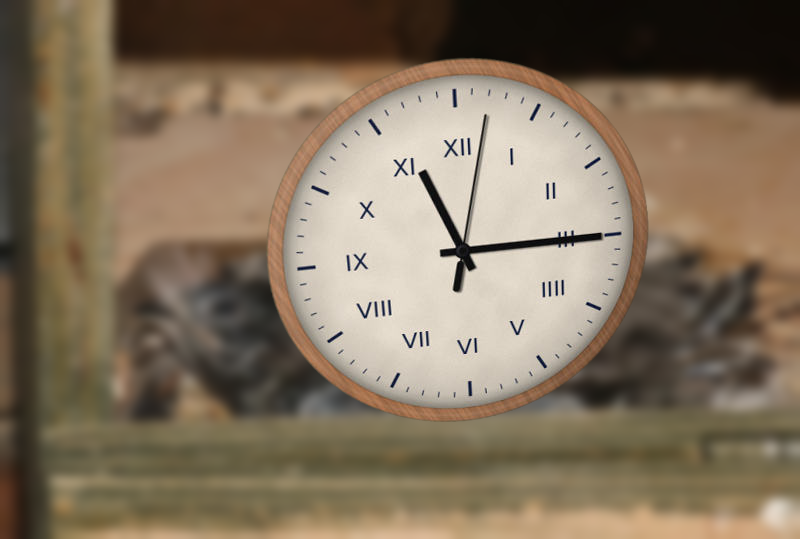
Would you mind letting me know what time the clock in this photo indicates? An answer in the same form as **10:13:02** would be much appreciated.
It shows **11:15:02**
